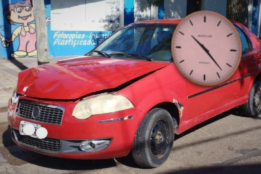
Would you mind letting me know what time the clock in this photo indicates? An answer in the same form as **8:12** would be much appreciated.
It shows **10:23**
